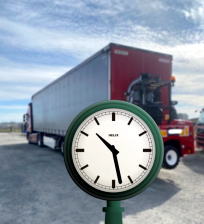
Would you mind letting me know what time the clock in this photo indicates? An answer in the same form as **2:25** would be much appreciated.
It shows **10:28**
